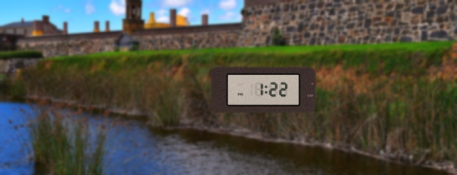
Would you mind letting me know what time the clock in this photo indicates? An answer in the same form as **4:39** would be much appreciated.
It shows **1:22**
